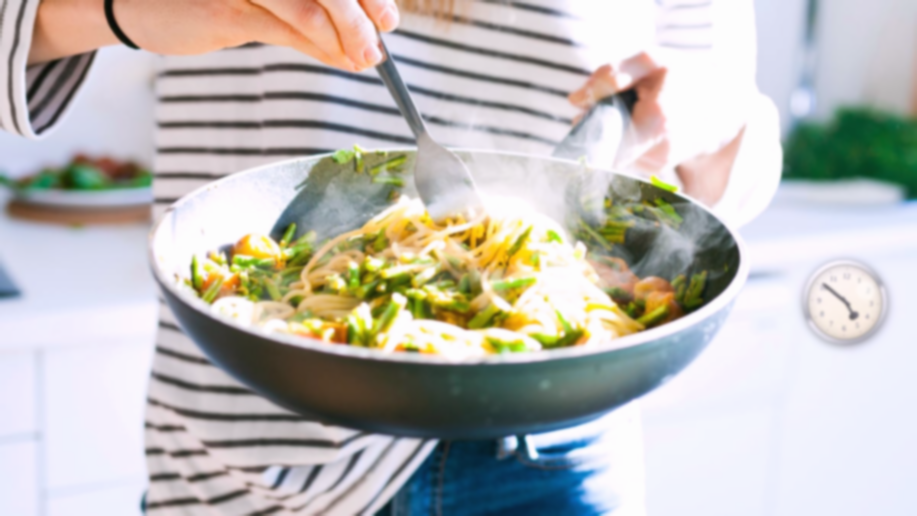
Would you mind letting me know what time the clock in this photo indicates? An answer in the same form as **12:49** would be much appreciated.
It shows **4:51**
